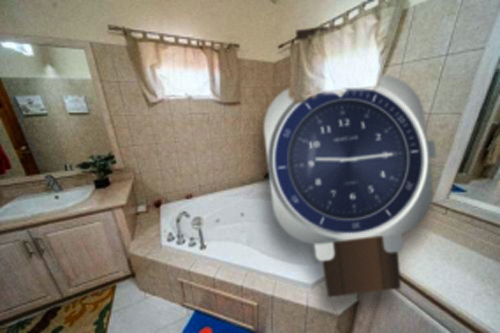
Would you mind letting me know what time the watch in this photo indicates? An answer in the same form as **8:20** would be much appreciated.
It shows **9:15**
